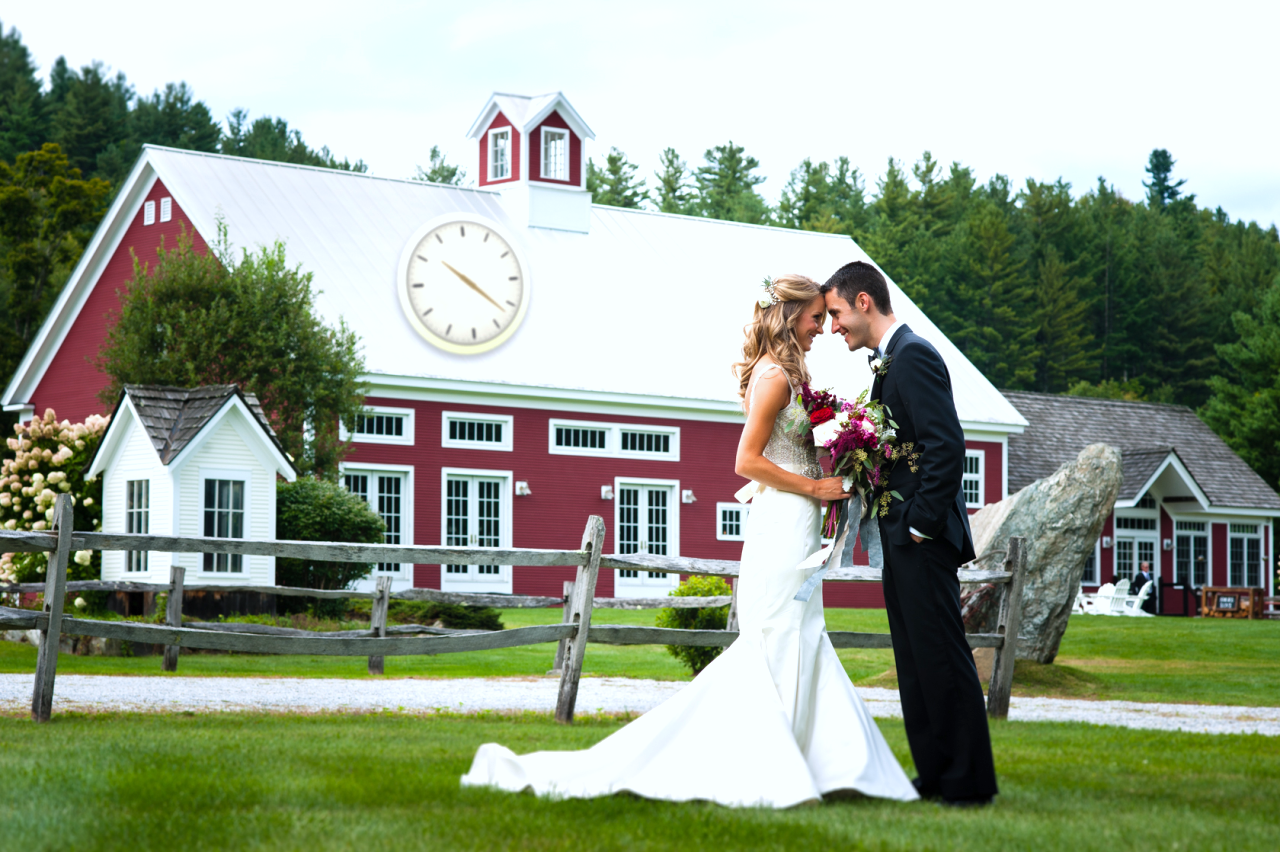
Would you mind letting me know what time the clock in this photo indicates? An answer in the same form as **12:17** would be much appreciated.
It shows **10:22**
